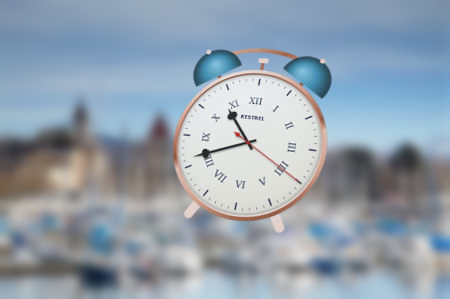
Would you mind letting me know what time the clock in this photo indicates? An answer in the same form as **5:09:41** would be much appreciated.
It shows **10:41:20**
